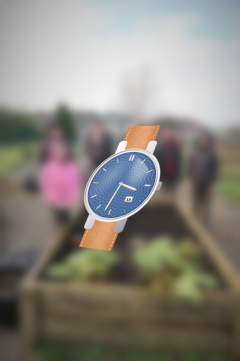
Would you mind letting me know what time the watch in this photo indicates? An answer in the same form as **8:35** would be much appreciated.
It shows **3:32**
